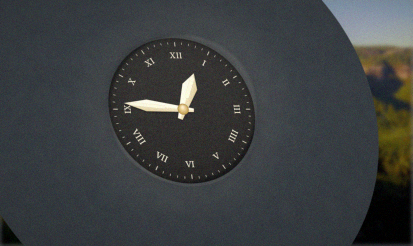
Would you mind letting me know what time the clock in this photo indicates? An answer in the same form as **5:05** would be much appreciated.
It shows **12:46**
